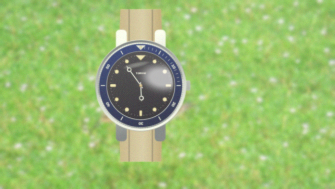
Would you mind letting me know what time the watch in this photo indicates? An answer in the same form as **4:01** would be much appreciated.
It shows **5:54**
